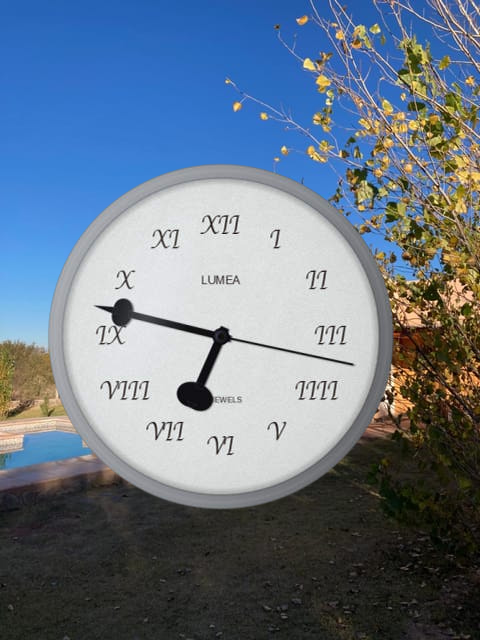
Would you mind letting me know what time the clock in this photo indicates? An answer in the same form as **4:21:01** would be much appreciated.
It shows **6:47:17**
